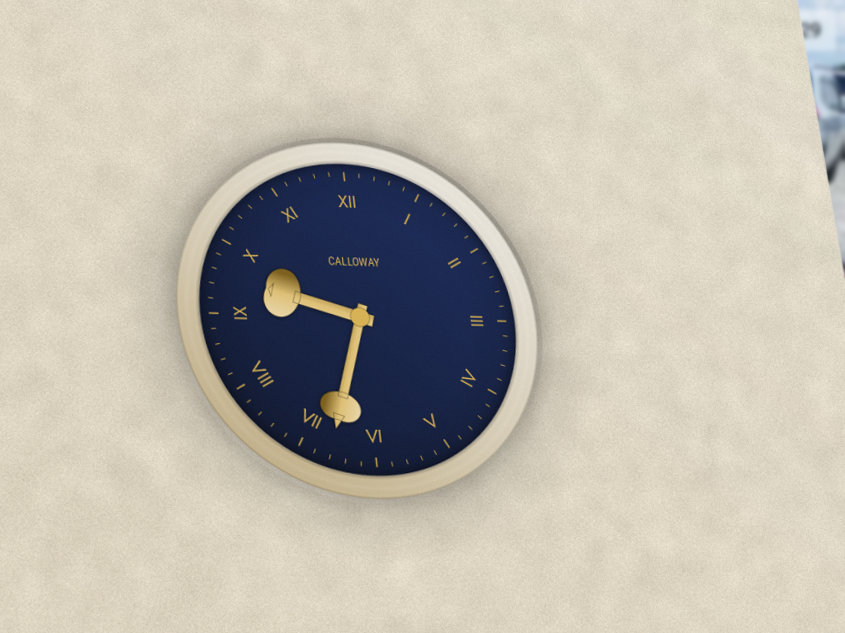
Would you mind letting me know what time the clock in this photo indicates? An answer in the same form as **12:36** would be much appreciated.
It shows **9:33**
